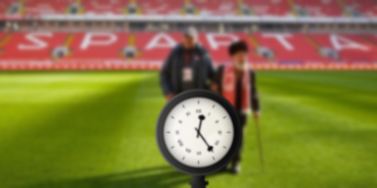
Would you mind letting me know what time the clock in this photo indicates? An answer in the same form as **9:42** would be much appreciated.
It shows **12:24**
